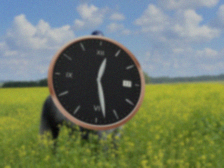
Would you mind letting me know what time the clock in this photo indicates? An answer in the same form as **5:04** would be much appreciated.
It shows **12:28**
